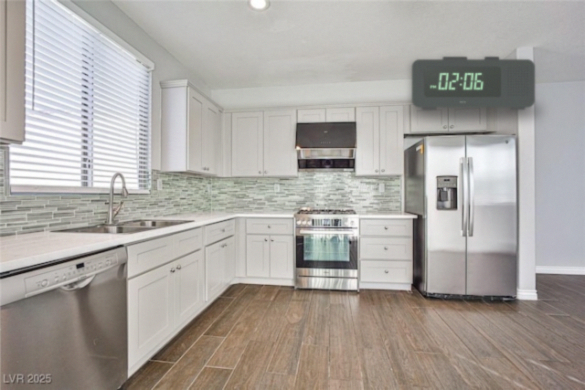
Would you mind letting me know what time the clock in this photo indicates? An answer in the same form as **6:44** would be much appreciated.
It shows **2:06**
